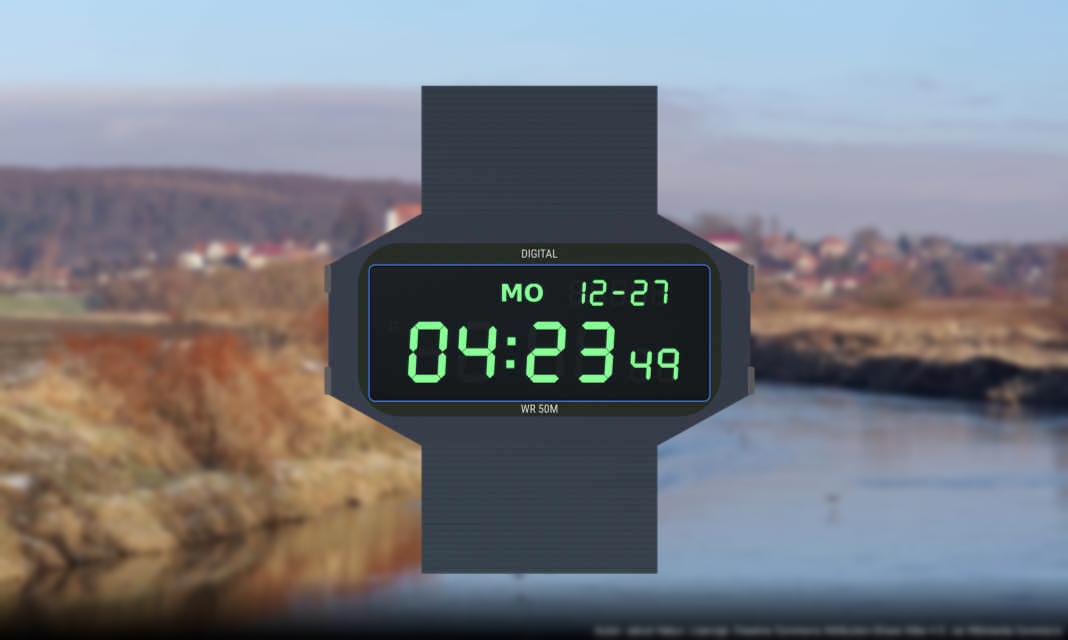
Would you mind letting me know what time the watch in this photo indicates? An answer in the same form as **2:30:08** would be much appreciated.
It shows **4:23:49**
